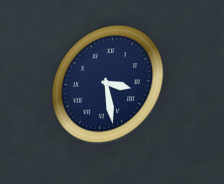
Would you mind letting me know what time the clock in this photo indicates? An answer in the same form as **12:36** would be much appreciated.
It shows **3:27**
